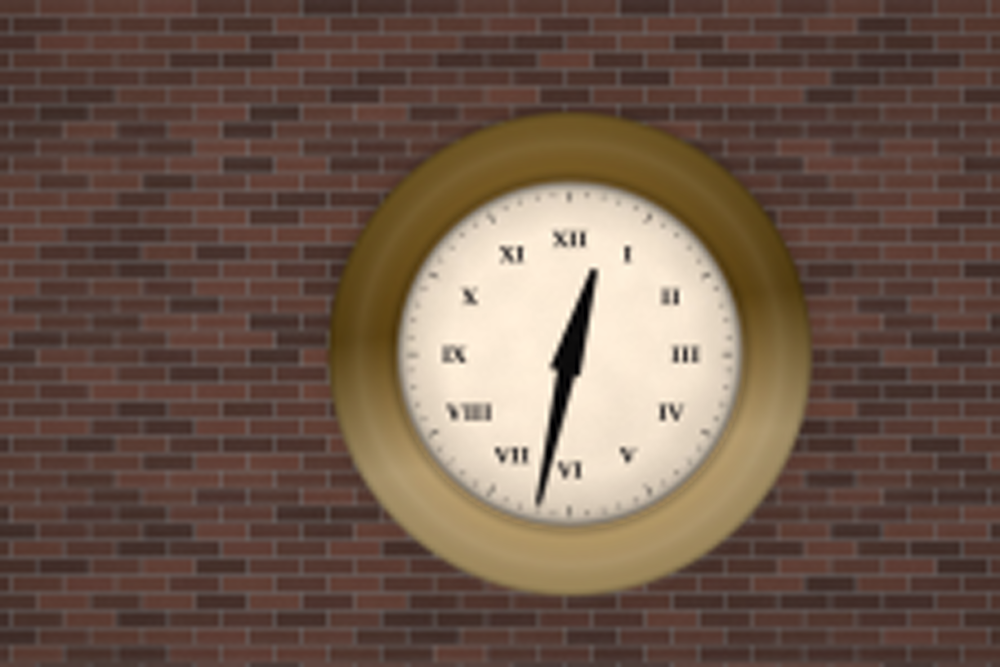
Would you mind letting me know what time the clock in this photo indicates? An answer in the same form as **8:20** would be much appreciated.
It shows **12:32**
